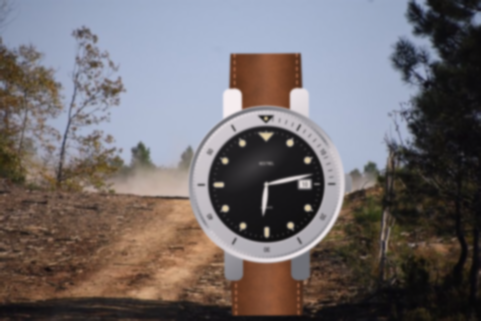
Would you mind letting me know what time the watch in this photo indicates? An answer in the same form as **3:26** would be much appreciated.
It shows **6:13**
